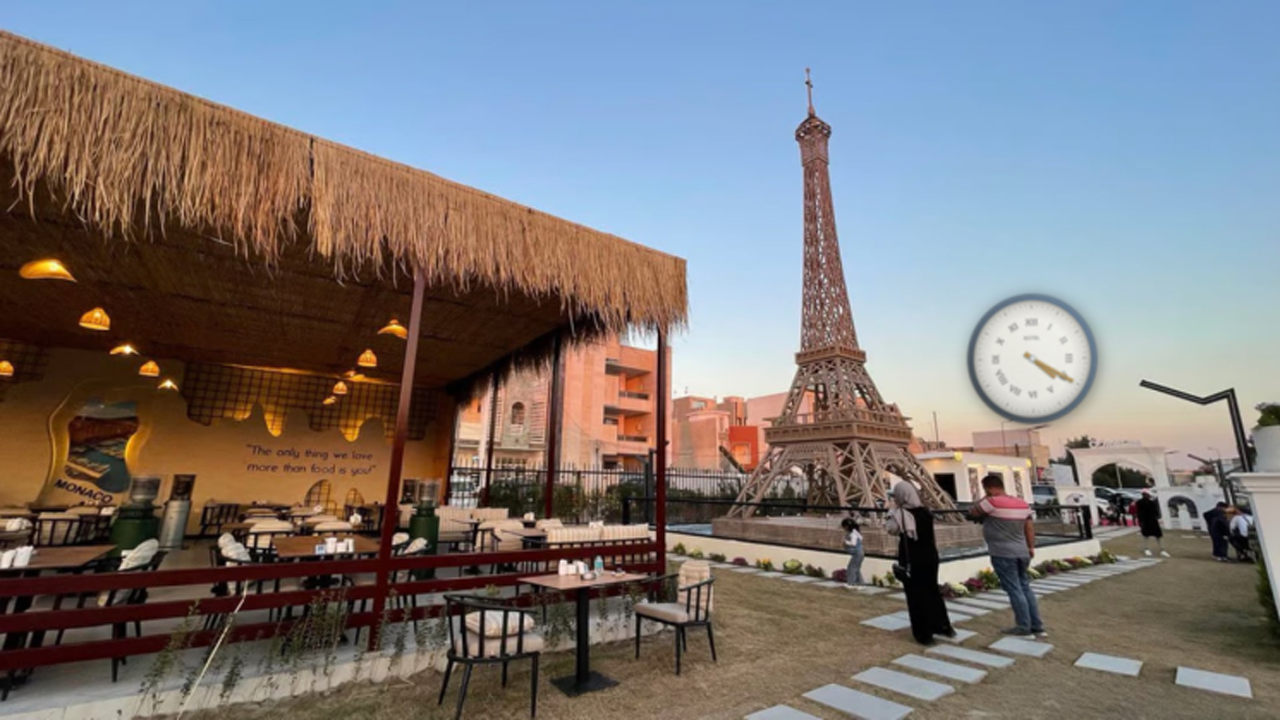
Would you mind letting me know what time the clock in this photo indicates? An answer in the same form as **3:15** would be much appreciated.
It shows **4:20**
